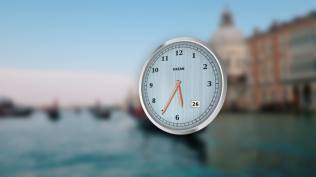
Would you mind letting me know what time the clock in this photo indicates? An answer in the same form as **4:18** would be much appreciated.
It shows **5:35**
